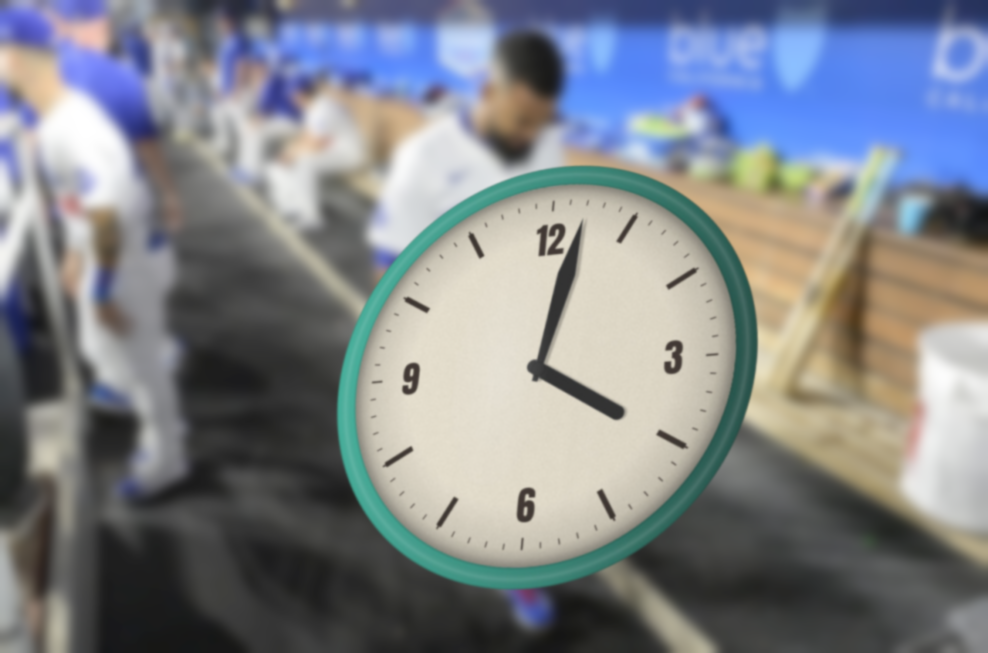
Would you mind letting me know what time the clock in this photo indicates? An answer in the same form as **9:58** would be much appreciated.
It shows **4:02**
